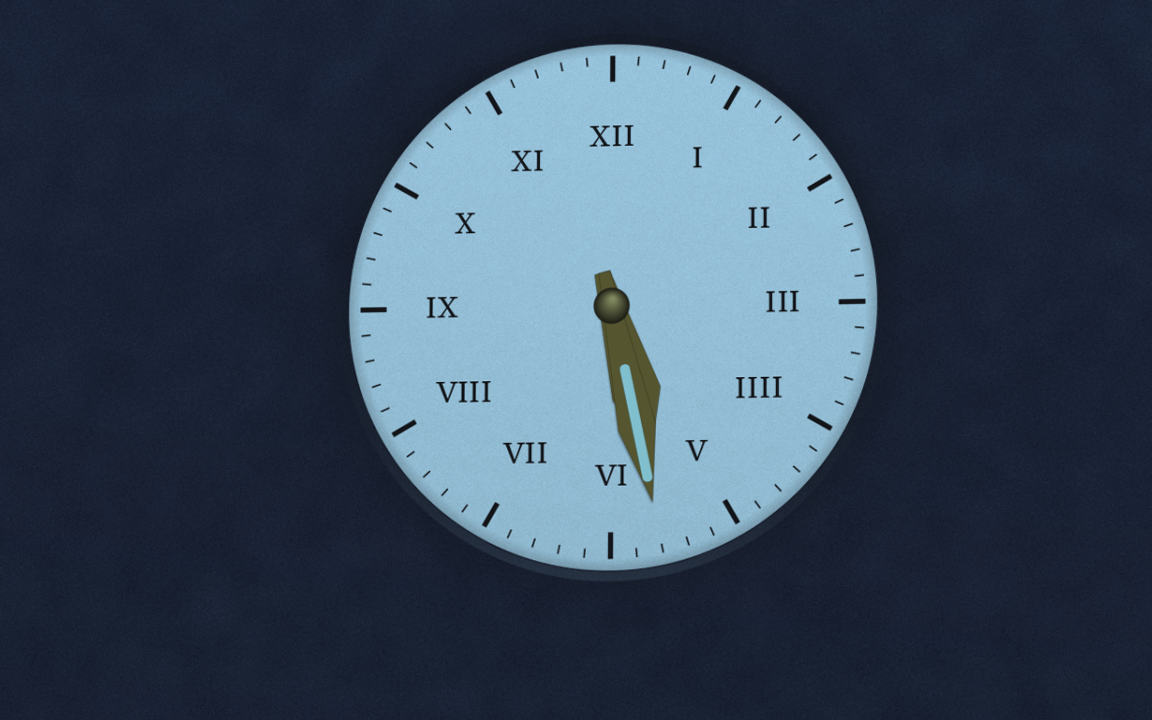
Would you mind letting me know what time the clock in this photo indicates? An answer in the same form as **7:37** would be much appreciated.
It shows **5:28**
